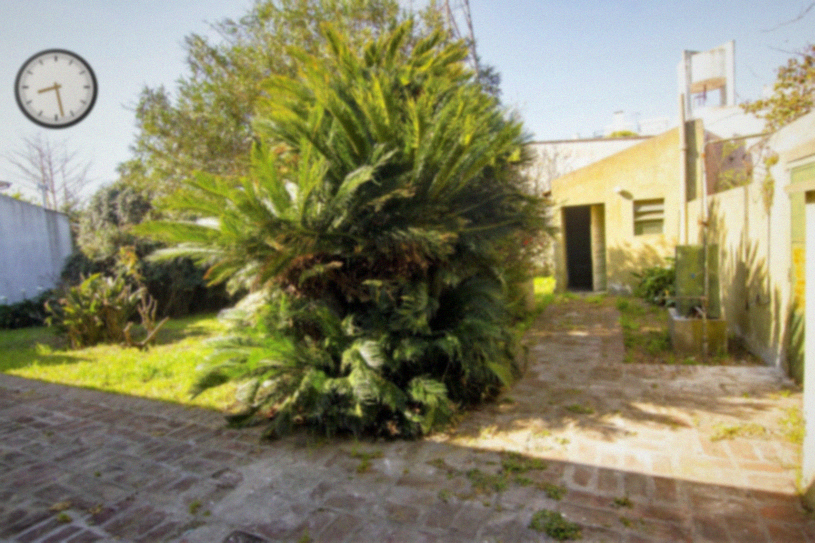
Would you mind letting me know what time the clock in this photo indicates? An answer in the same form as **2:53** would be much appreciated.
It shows **8:28**
